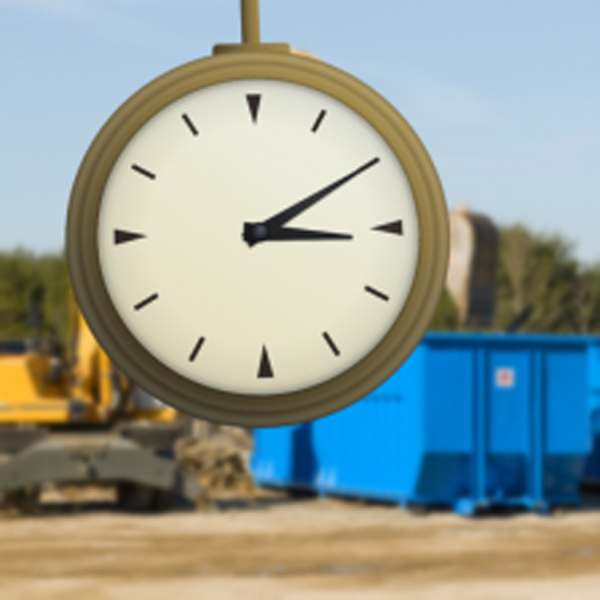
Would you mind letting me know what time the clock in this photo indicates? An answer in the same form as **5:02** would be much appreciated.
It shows **3:10**
